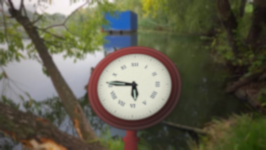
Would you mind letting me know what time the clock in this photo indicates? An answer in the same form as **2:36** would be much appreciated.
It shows **5:46**
